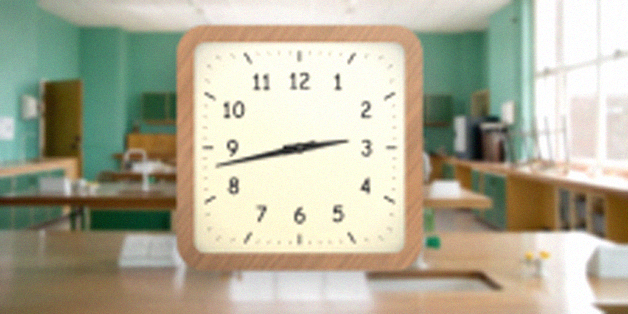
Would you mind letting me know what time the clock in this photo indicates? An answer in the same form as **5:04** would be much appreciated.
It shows **2:43**
